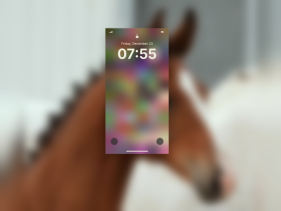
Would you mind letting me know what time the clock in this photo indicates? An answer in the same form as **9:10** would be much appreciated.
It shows **7:55**
